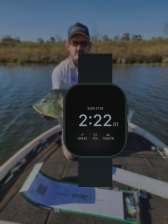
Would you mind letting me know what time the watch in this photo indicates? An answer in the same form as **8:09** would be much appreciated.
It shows **2:22**
